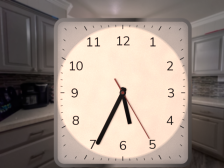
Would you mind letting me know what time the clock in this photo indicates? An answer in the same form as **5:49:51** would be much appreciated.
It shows **5:34:25**
